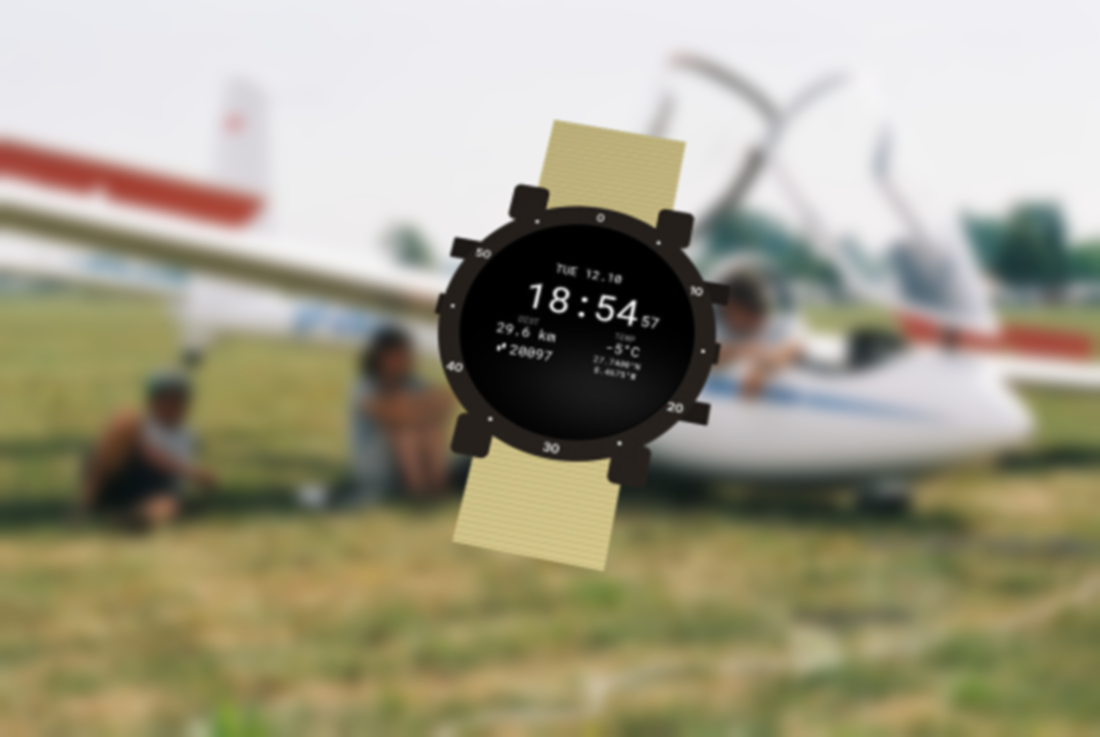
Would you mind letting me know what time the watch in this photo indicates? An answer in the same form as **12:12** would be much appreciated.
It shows **18:54**
